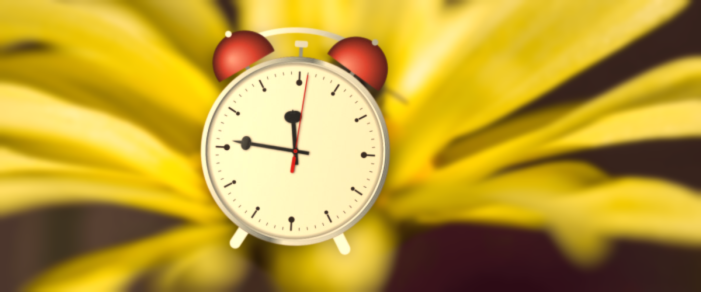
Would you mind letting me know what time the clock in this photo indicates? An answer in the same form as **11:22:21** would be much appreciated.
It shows **11:46:01**
